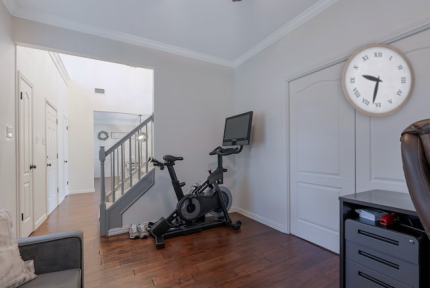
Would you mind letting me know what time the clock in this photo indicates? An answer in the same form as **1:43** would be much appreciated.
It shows **9:32**
